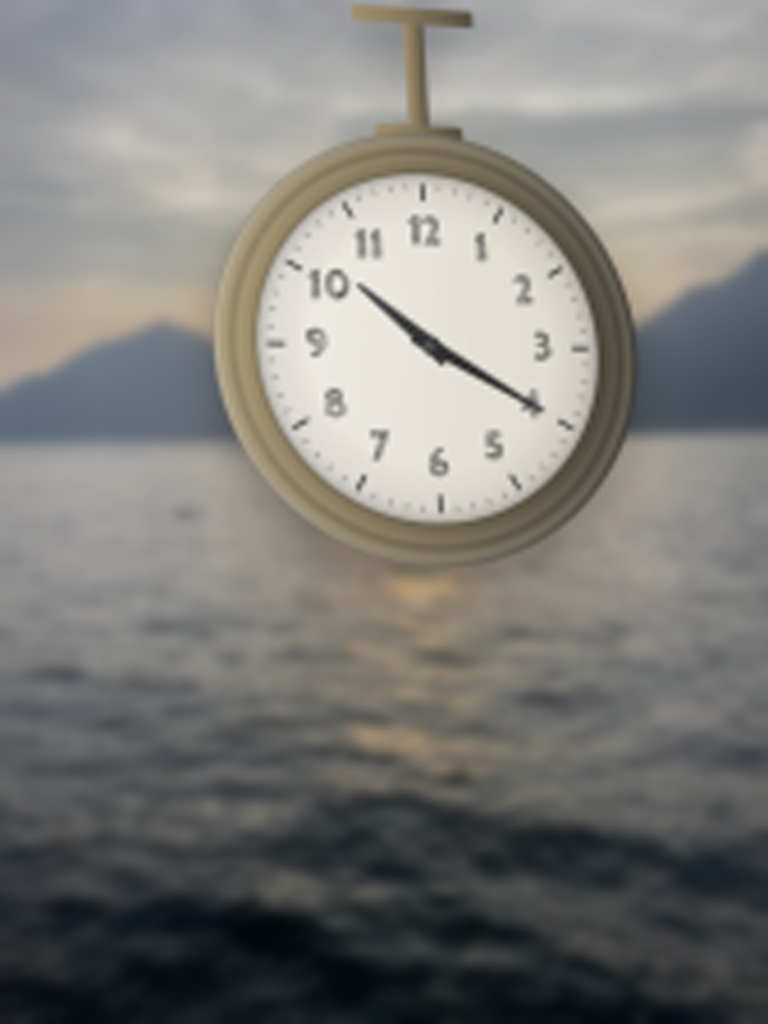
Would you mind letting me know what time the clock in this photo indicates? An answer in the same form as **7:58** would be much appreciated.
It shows **10:20**
